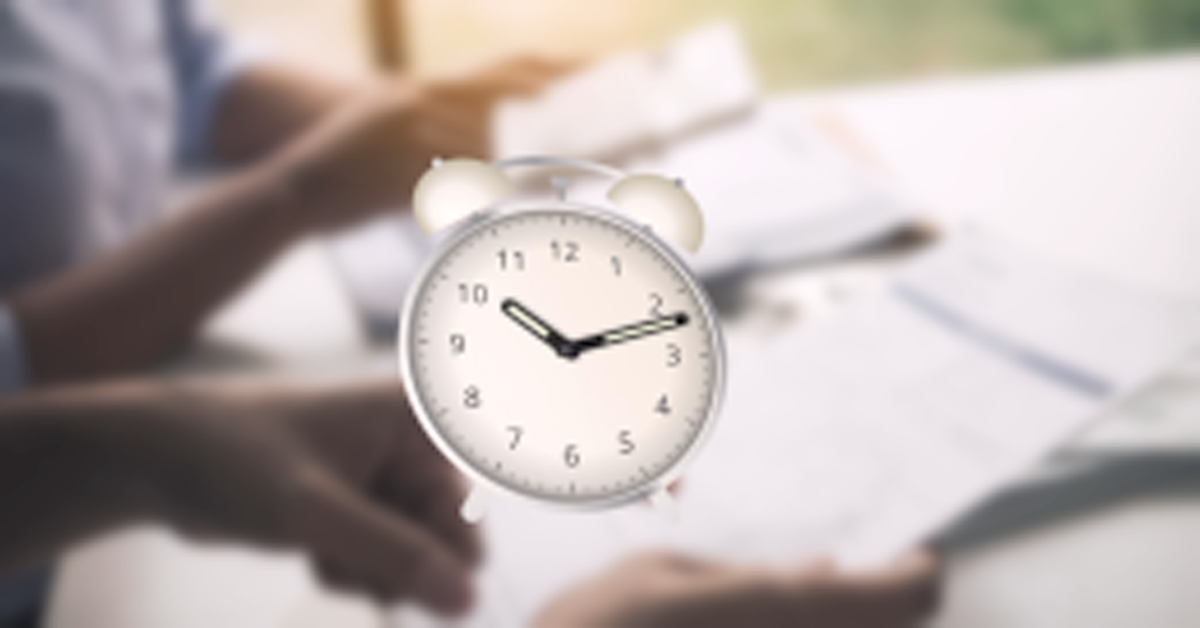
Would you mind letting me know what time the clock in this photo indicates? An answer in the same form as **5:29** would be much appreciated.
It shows **10:12**
